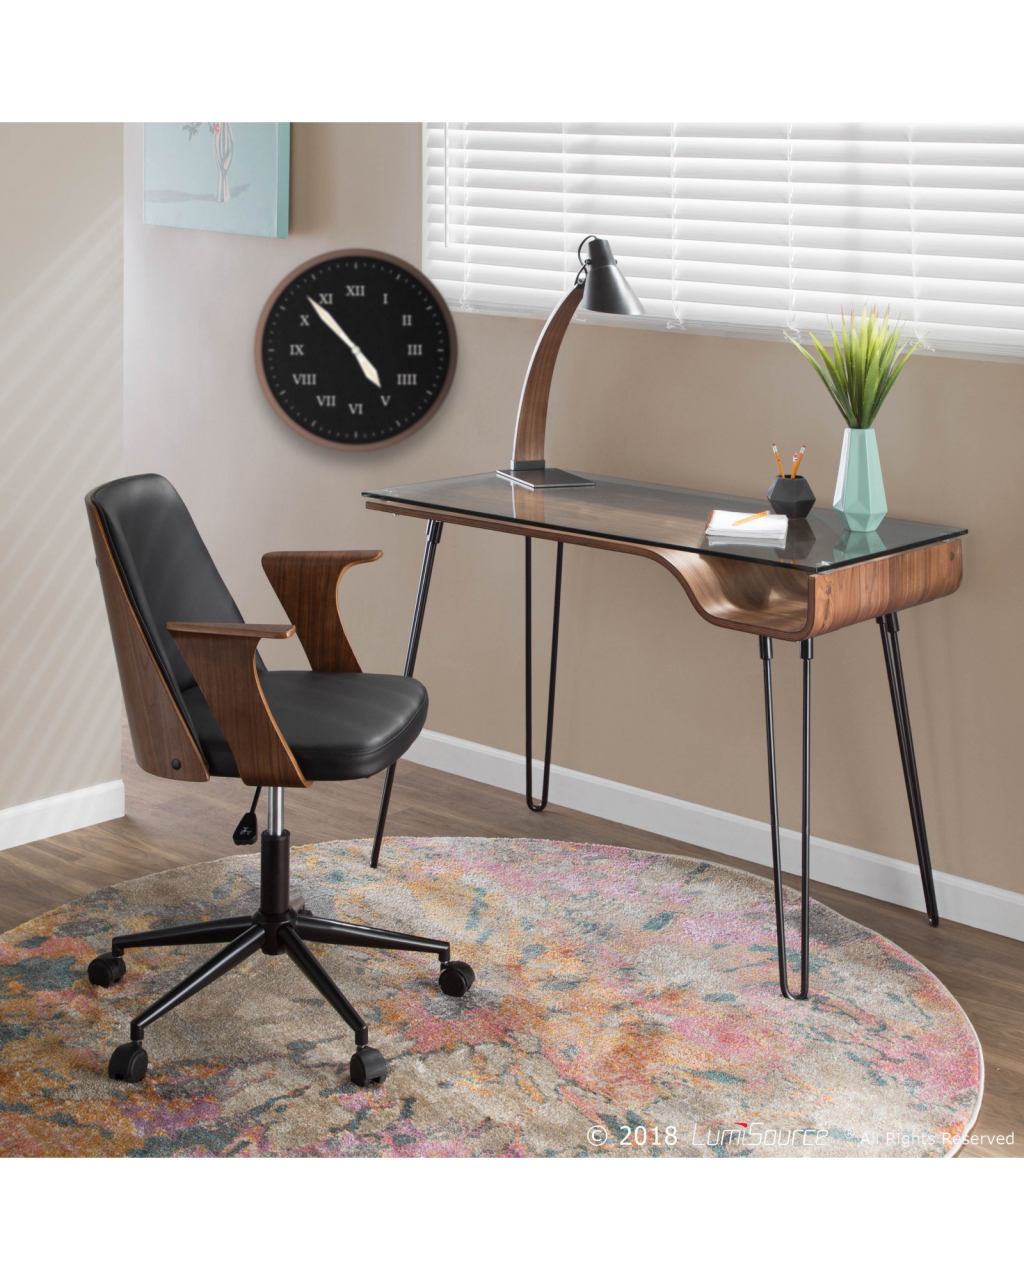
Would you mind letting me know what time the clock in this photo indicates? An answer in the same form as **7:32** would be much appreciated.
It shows **4:53**
